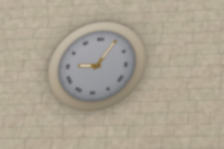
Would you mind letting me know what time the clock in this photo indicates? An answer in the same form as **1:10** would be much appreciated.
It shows **9:05**
